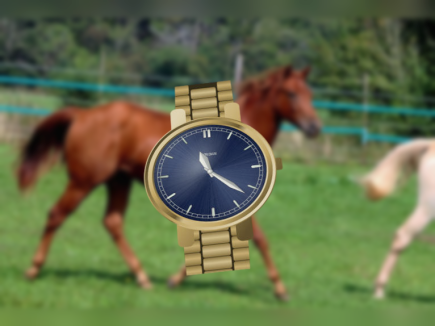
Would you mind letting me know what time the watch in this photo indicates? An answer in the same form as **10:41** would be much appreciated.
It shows **11:22**
